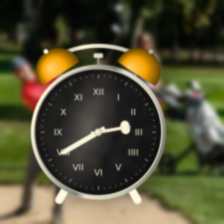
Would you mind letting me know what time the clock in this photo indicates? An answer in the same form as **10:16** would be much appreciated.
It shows **2:40**
